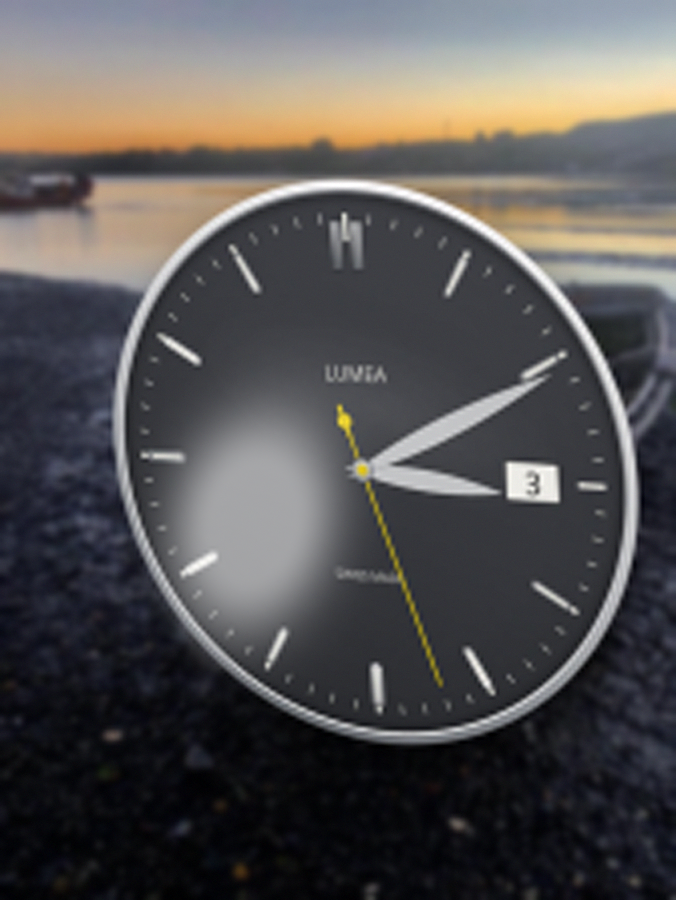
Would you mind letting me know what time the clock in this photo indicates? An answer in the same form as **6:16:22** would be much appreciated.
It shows **3:10:27**
